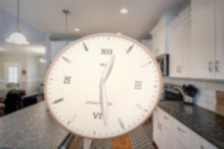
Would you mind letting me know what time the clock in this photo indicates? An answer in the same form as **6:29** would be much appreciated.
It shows **12:28**
